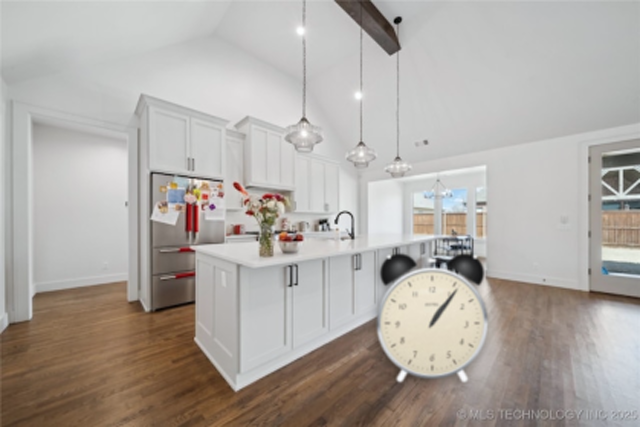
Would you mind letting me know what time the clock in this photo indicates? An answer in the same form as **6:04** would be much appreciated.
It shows **1:06**
